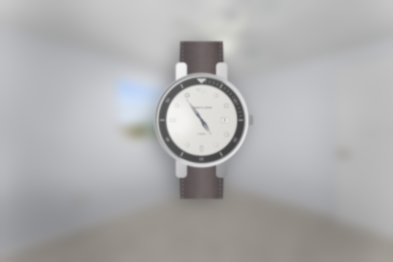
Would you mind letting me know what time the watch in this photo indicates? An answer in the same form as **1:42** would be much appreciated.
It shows **4:54**
